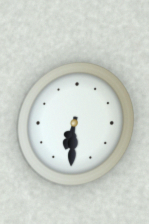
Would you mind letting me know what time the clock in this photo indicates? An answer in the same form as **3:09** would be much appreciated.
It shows **6:30**
